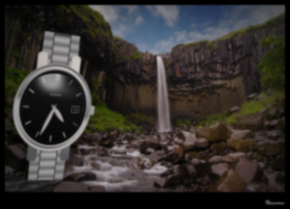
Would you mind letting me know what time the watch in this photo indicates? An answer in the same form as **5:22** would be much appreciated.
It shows **4:34**
